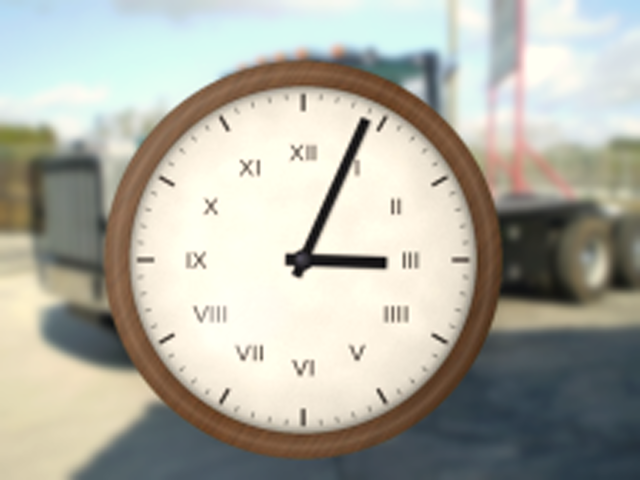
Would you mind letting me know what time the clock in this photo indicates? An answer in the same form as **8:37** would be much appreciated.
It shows **3:04**
